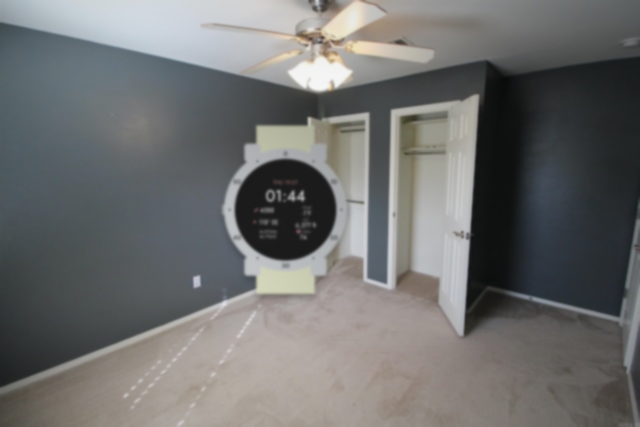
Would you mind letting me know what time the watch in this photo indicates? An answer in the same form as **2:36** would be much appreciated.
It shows **1:44**
